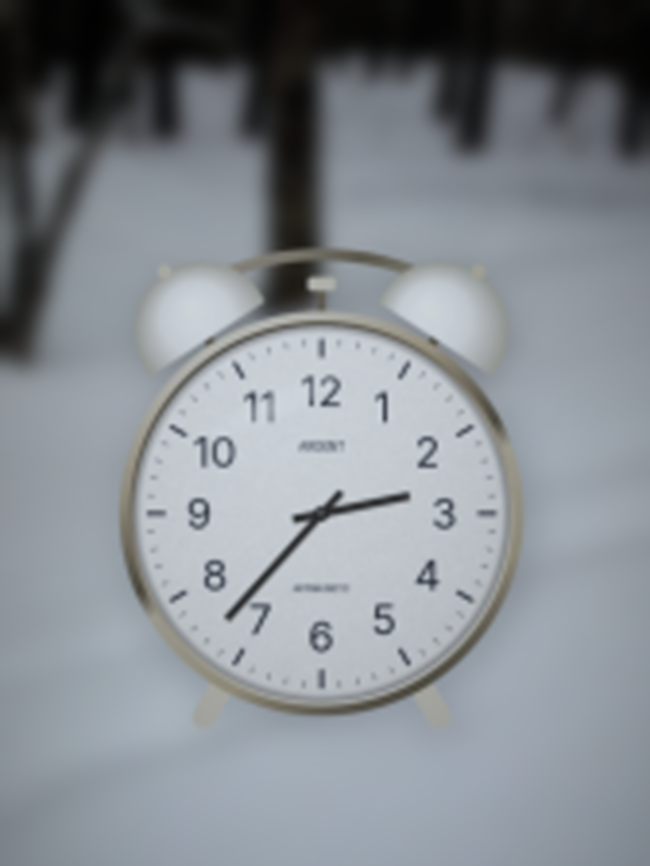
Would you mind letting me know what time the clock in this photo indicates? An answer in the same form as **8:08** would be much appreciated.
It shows **2:37**
